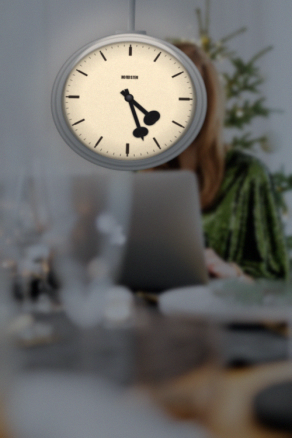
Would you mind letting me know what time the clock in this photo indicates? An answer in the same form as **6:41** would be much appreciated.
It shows **4:27**
